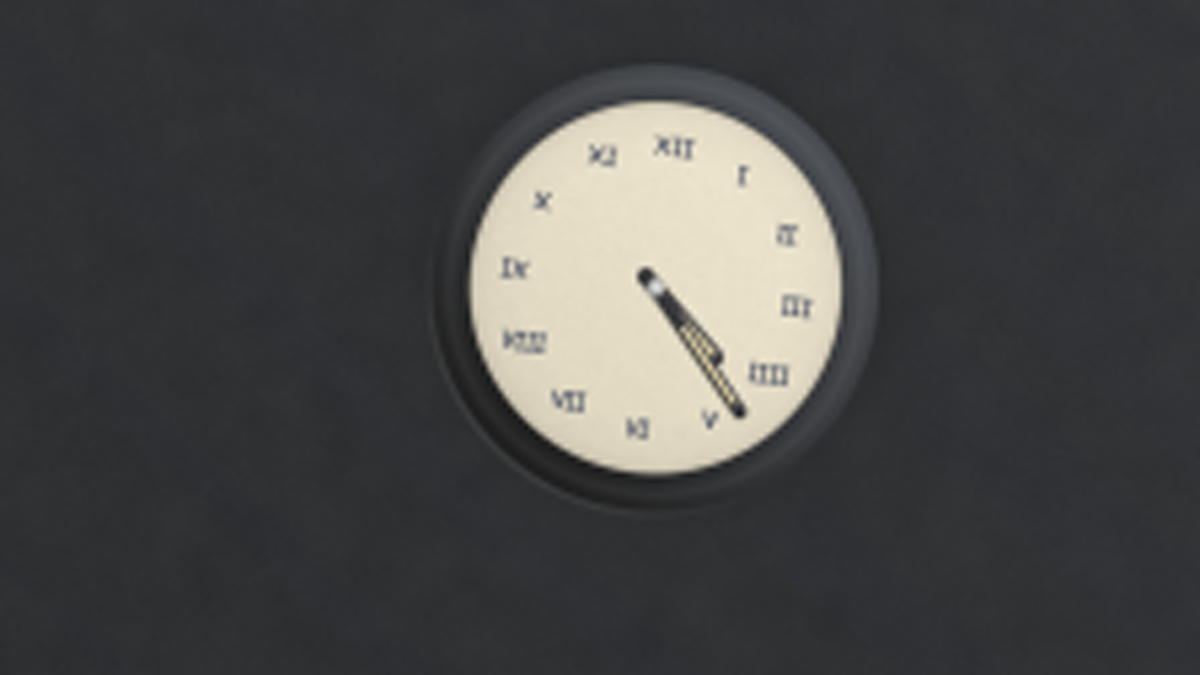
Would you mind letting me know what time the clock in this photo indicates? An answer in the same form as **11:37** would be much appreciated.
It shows **4:23**
